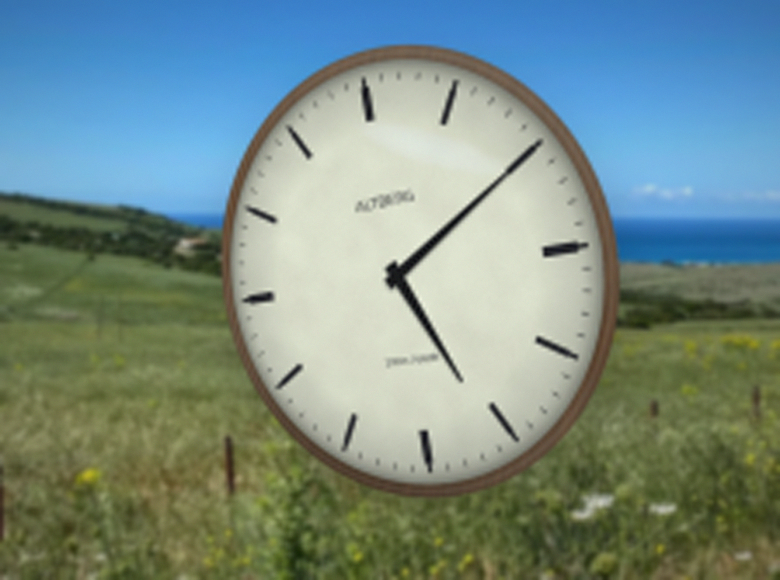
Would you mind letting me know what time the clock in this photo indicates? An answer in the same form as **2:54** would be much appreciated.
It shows **5:10**
